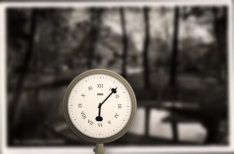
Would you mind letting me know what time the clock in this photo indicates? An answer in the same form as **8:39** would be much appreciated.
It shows **6:07**
